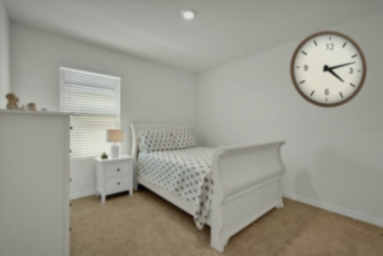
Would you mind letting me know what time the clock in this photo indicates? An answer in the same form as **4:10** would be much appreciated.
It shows **4:12**
